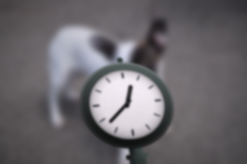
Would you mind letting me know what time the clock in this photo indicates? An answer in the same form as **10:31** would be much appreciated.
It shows **12:38**
